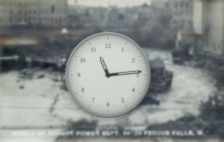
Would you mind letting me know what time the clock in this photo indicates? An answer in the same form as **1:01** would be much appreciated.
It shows **11:14**
